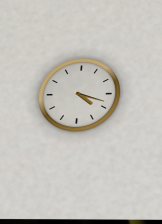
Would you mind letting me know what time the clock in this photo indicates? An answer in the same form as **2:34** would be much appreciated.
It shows **4:18**
